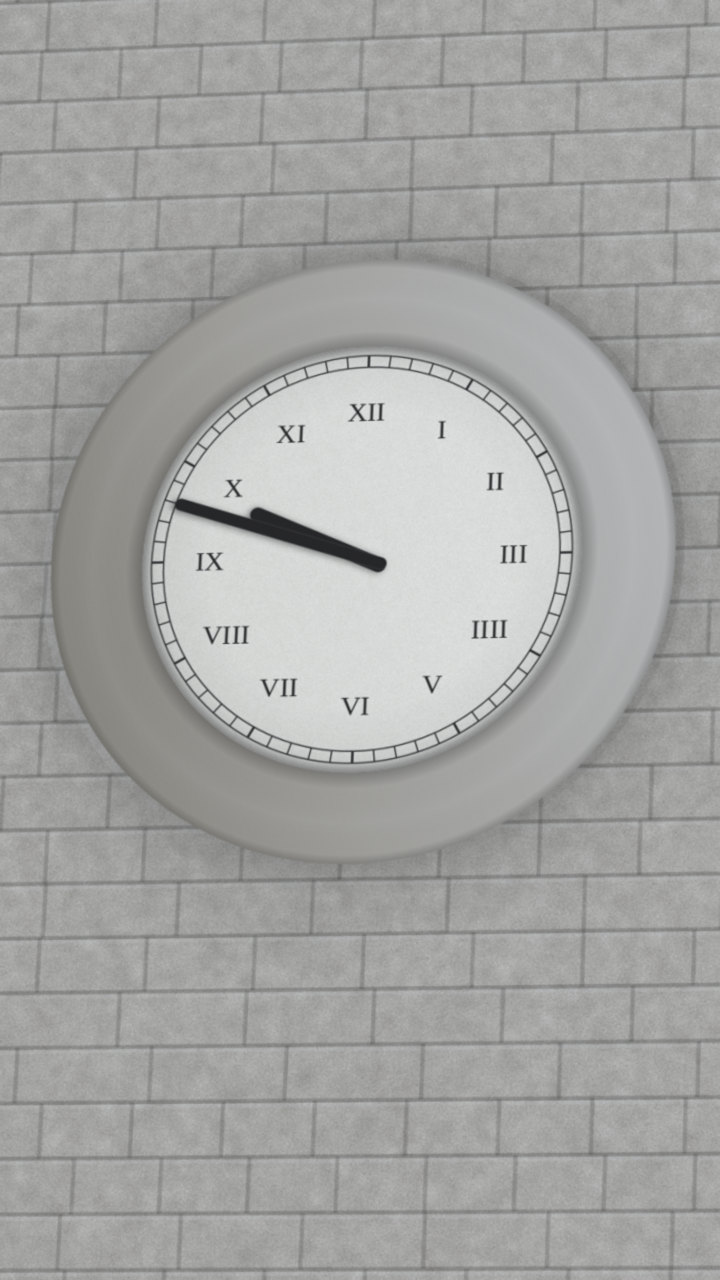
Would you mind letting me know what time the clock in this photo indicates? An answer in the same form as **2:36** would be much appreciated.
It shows **9:48**
